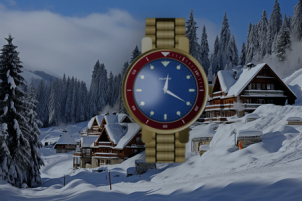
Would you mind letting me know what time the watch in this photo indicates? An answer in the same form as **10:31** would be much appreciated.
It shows **12:20**
